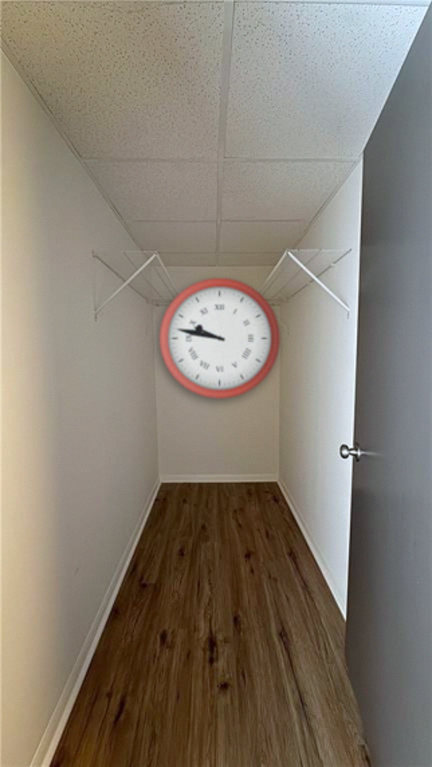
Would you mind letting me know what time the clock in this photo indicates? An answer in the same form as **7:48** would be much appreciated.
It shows **9:47**
